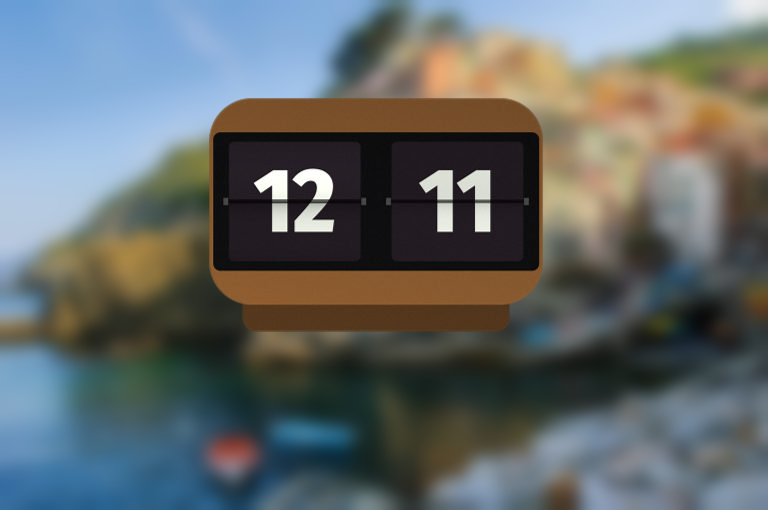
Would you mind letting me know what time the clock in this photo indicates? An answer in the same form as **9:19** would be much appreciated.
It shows **12:11**
